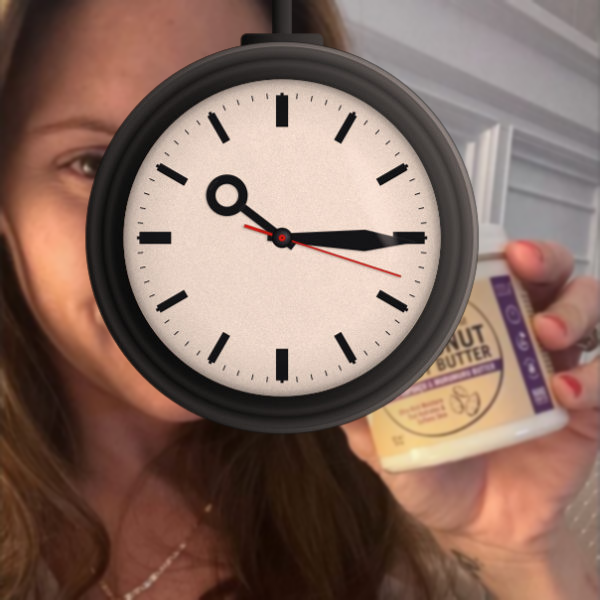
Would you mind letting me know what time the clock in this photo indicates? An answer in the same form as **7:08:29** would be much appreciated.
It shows **10:15:18**
